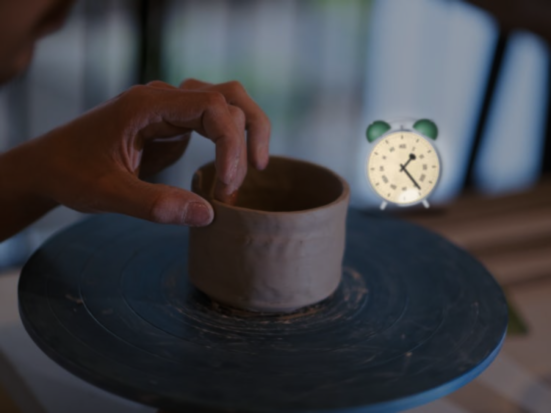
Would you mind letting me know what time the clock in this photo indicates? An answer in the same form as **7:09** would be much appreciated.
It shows **1:24**
